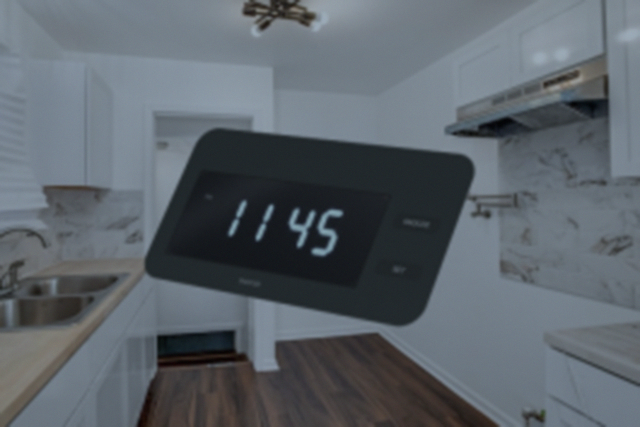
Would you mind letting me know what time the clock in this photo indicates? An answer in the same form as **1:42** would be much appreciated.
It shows **11:45**
